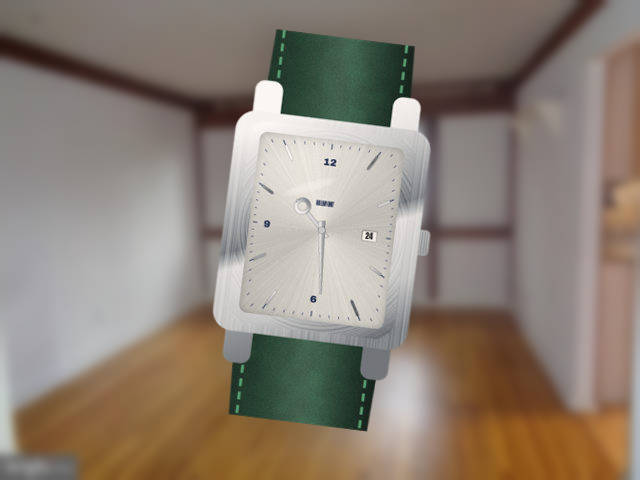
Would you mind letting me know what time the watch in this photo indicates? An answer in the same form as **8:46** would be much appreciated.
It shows **10:29**
